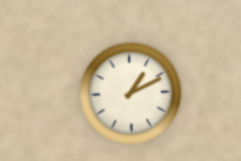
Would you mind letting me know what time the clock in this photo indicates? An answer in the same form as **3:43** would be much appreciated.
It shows **1:11**
